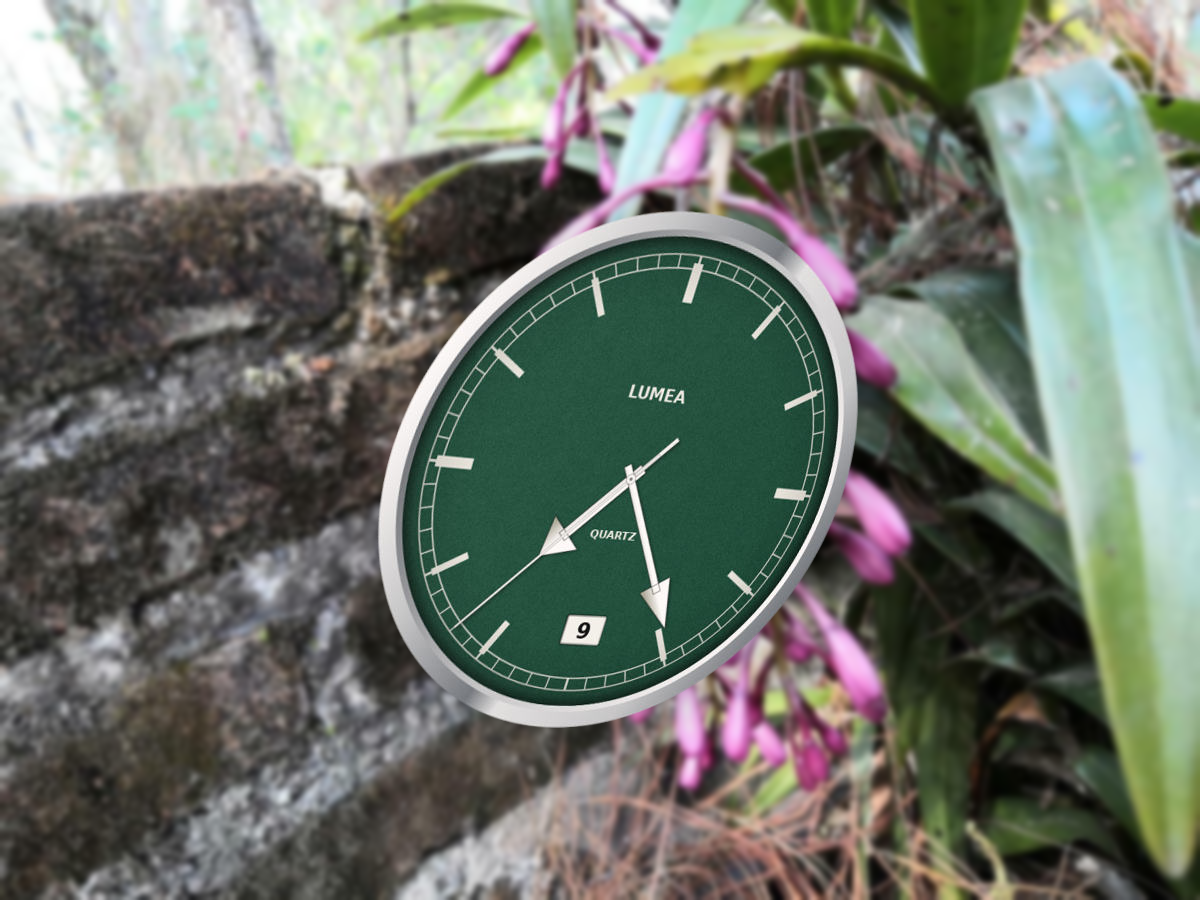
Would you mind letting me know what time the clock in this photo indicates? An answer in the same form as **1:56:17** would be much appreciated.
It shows **7:24:37**
